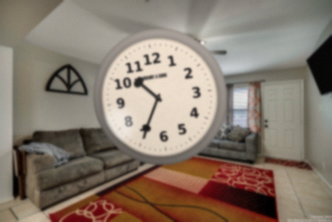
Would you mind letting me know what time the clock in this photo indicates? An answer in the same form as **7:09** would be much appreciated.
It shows **10:35**
